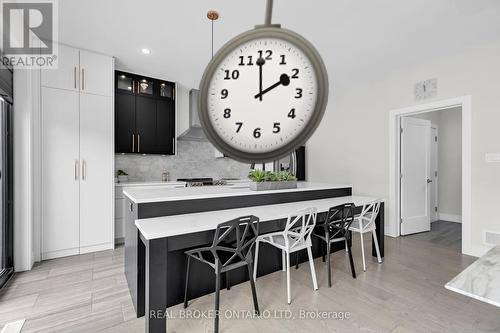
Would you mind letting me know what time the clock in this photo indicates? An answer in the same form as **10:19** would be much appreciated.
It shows **1:59**
